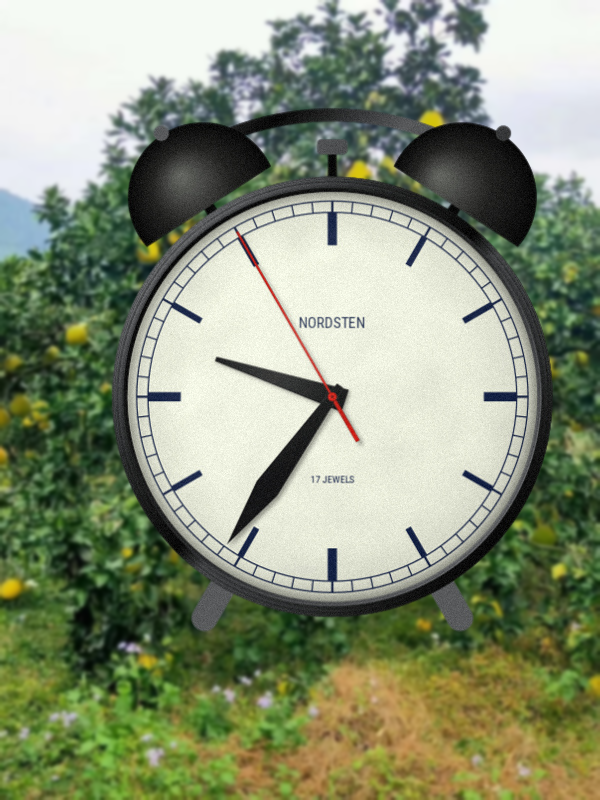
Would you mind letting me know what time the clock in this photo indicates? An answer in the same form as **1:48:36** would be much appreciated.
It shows **9:35:55**
